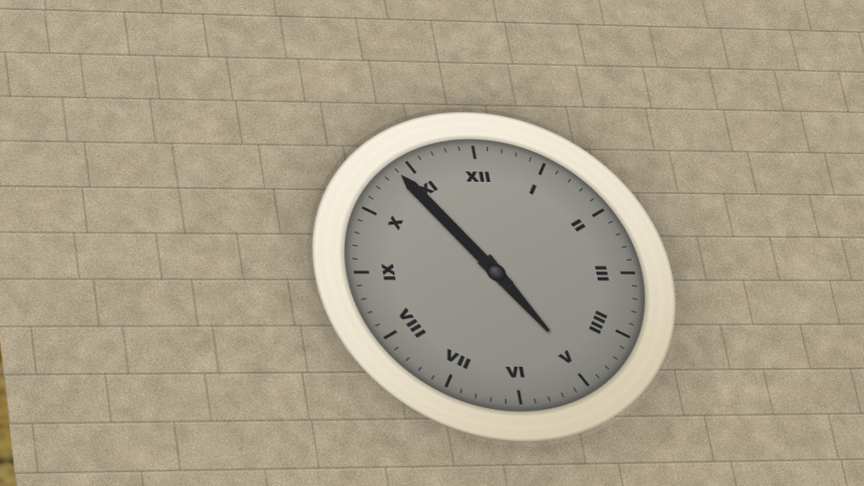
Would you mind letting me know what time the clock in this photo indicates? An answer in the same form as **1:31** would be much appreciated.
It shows **4:54**
